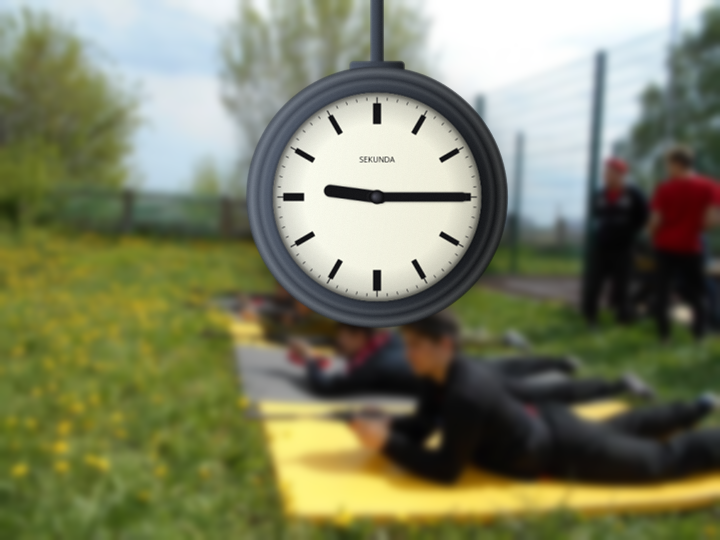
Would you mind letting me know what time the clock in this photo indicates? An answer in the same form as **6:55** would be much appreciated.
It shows **9:15**
